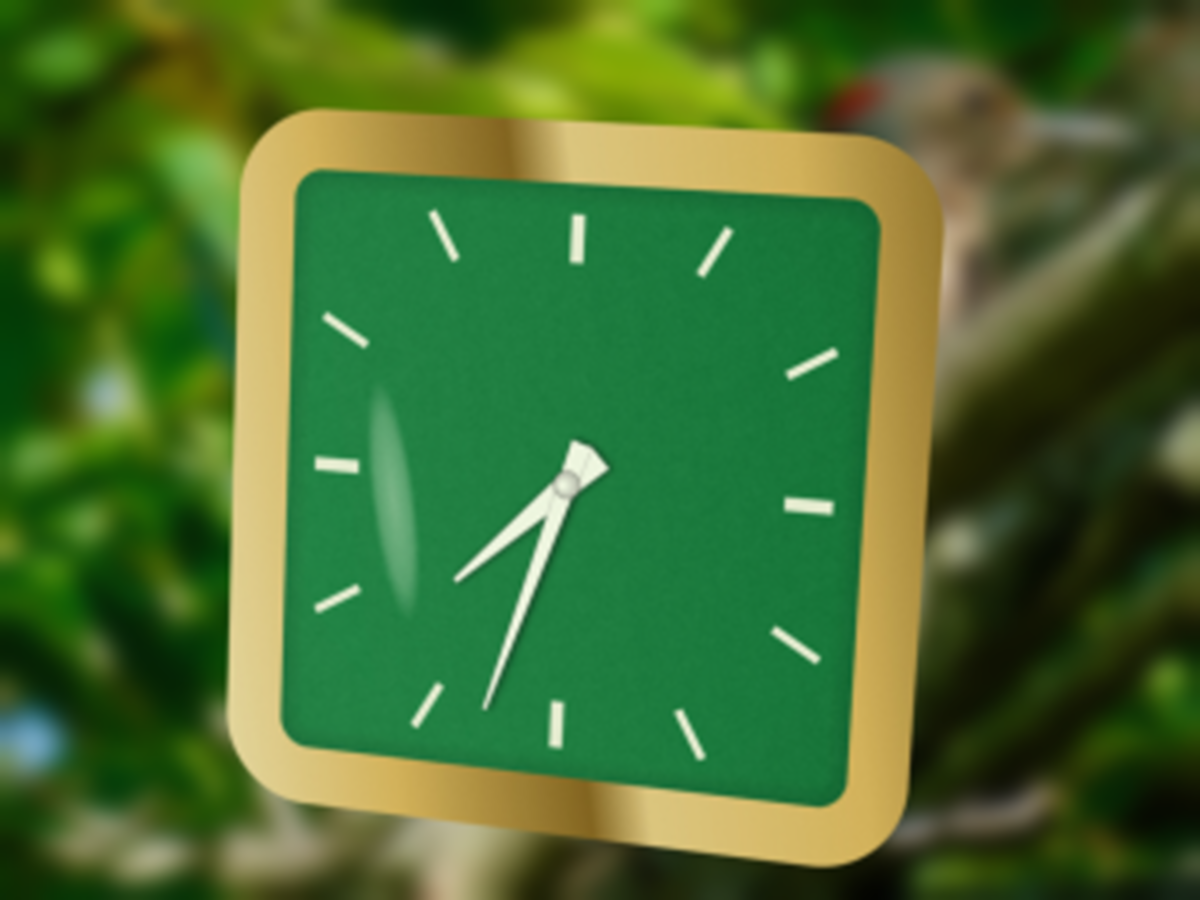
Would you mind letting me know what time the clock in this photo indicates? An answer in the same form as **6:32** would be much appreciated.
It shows **7:33**
